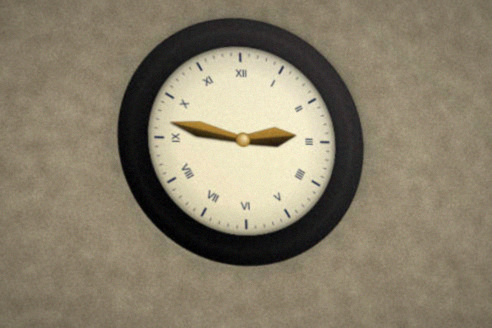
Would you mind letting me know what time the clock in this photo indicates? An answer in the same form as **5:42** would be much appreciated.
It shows **2:47**
